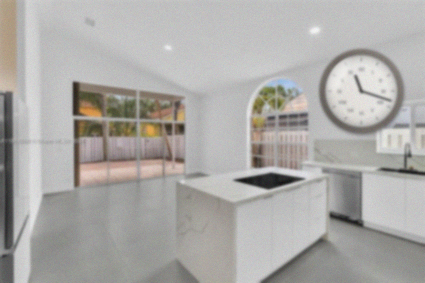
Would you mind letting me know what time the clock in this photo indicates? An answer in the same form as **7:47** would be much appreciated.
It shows **11:18**
